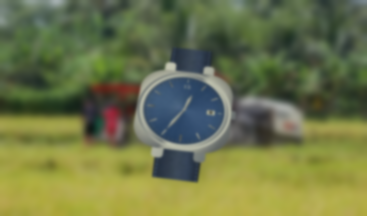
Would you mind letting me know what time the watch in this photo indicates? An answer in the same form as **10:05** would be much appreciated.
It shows **12:35**
